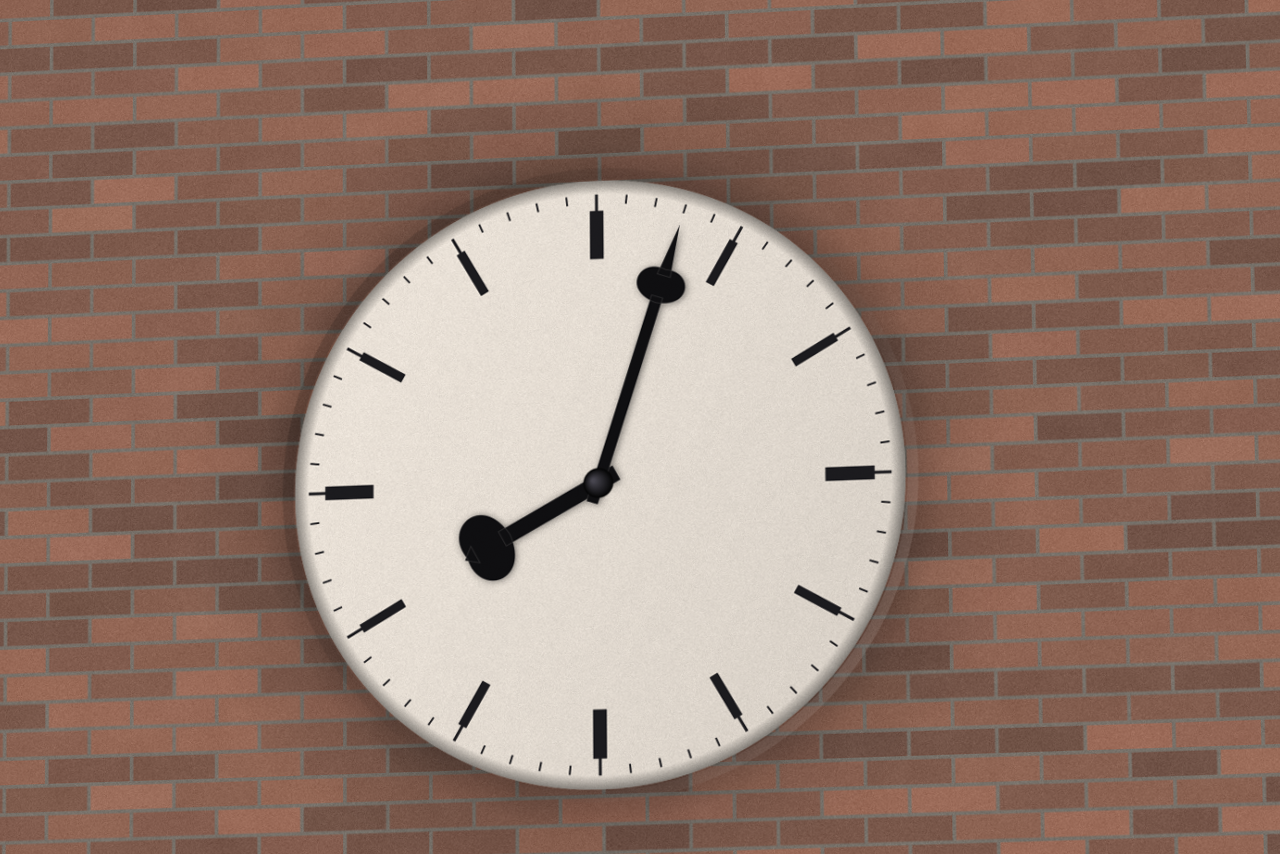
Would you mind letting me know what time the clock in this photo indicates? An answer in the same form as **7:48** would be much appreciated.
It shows **8:03**
